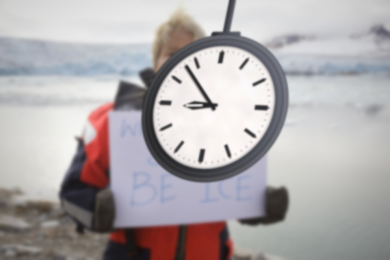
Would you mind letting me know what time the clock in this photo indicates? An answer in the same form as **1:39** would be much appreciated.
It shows **8:53**
